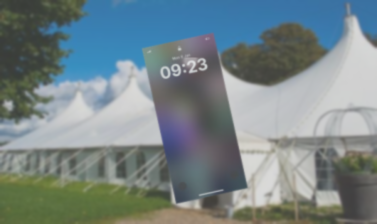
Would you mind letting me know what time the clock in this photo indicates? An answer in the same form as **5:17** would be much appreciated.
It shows **9:23**
